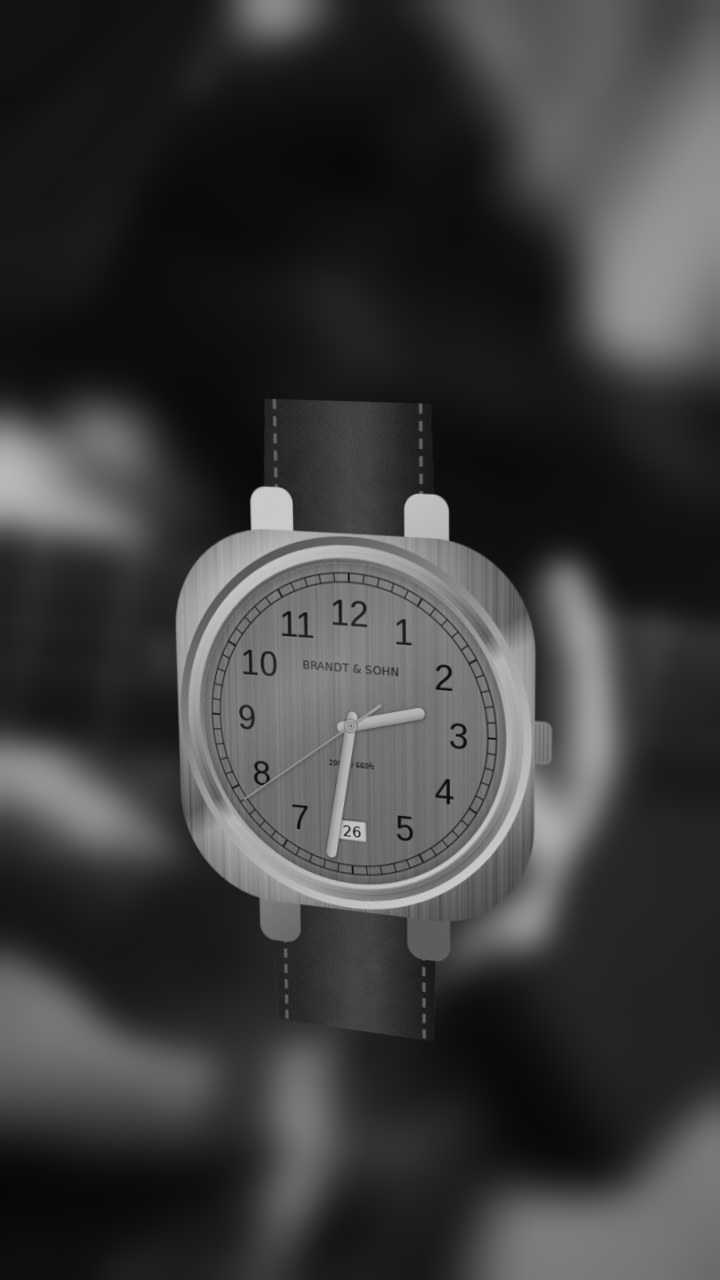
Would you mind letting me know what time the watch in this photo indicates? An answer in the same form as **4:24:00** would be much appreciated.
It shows **2:31:39**
